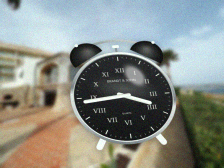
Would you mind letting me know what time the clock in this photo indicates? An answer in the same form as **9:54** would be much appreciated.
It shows **3:44**
